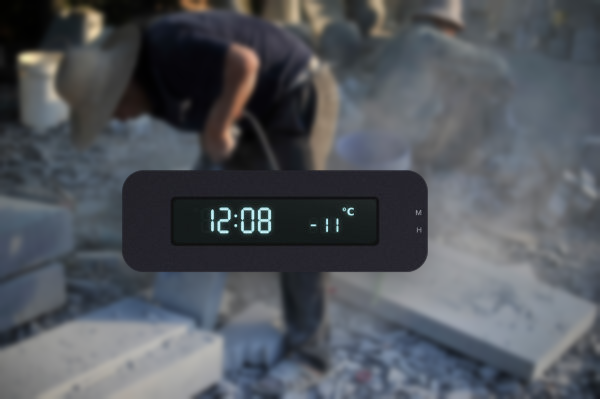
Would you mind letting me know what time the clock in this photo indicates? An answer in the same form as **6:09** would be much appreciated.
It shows **12:08**
